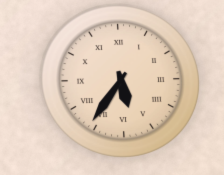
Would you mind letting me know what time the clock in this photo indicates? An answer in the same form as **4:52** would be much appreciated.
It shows **5:36**
